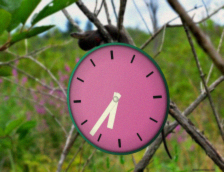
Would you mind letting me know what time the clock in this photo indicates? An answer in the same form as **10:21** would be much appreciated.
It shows **6:37**
